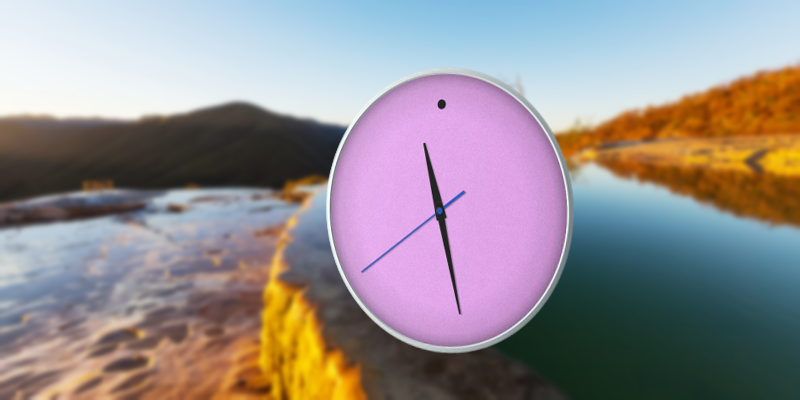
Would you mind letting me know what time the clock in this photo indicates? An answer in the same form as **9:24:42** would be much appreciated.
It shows **11:27:39**
